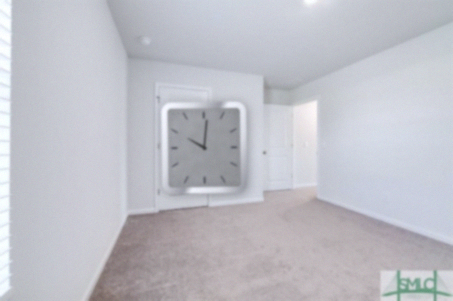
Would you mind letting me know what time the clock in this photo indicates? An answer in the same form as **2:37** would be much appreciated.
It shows **10:01**
